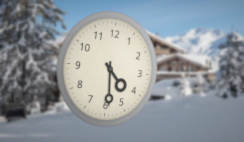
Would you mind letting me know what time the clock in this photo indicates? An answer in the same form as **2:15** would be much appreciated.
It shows **4:29**
